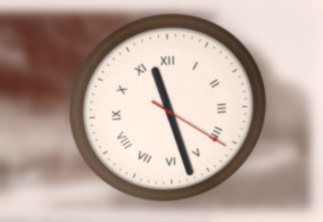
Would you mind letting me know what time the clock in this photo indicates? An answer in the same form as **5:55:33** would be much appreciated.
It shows **11:27:21**
